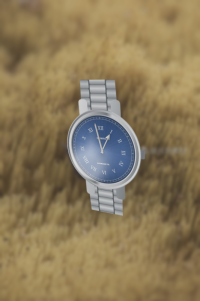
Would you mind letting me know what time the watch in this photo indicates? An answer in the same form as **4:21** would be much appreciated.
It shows **12:58**
